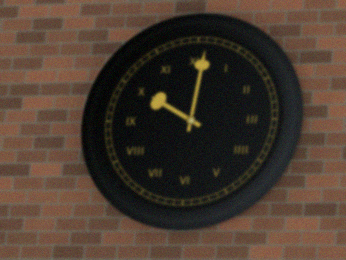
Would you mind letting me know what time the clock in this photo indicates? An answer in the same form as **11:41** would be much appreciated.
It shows **10:01**
